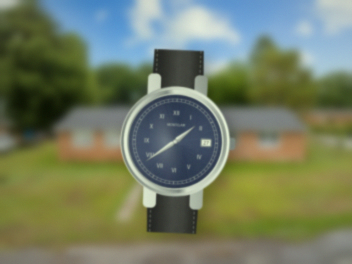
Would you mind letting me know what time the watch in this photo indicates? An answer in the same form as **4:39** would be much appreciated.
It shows **1:39**
